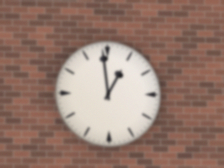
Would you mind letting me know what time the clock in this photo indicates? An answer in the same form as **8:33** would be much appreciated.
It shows **12:59**
